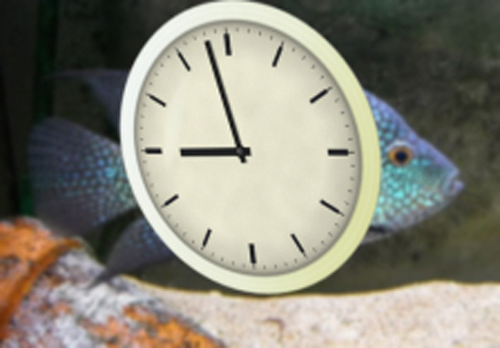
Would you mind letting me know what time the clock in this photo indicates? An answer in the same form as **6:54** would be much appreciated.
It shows **8:58**
